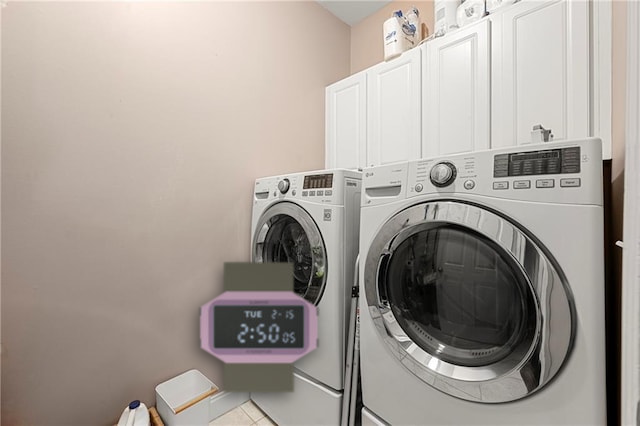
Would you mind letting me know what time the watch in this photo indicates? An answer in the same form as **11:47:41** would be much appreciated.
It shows **2:50:05**
